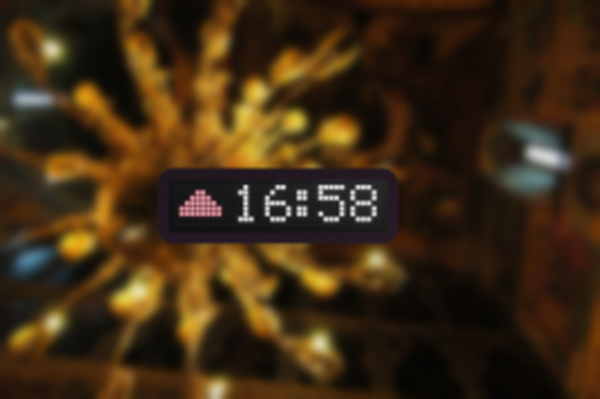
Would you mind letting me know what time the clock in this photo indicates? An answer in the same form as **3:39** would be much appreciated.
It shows **16:58**
